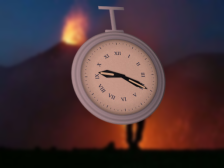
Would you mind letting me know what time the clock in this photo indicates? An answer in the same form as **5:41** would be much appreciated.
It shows **9:20**
